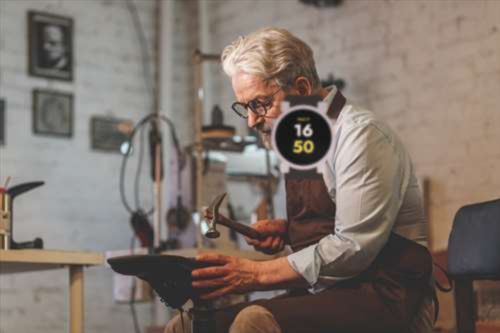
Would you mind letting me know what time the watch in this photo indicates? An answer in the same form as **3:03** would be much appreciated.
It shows **16:50**
